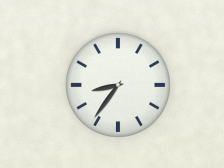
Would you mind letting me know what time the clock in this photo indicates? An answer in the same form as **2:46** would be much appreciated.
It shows **8:36**
